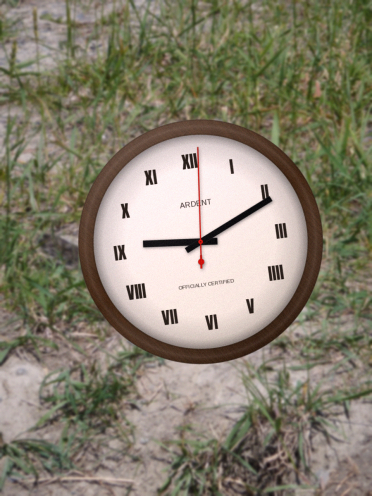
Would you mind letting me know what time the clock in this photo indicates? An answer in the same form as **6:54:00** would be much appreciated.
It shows **9:11:01**
